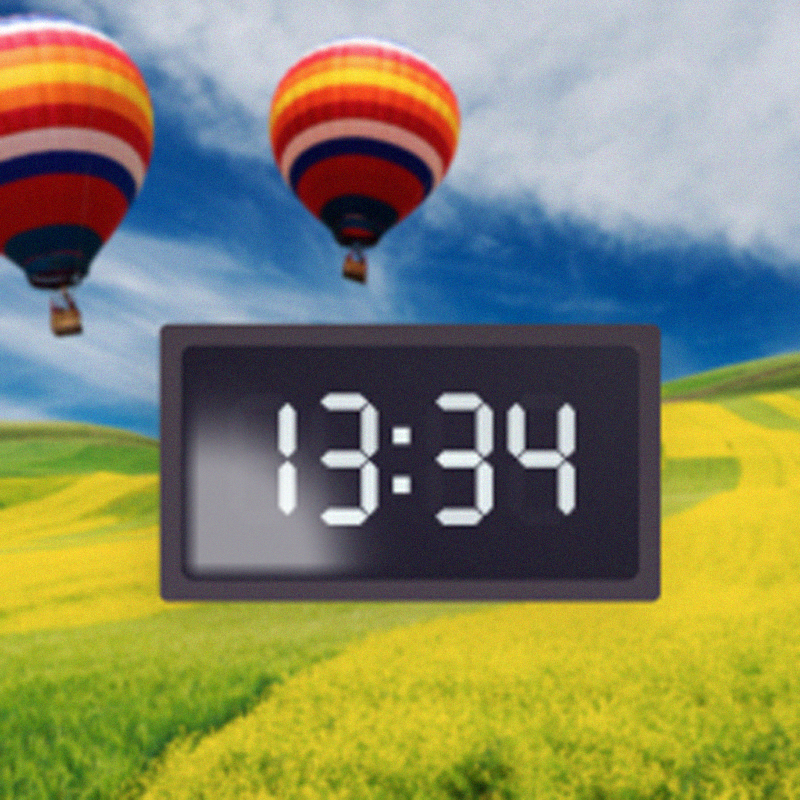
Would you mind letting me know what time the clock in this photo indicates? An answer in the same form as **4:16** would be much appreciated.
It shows **13:34**
